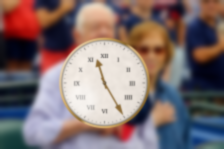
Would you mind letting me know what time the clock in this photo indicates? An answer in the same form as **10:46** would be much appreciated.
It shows **11:25**
